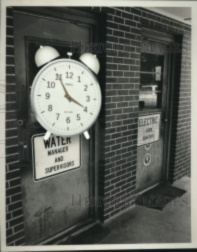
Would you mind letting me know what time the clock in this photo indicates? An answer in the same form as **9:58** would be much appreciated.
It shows **3:55**
